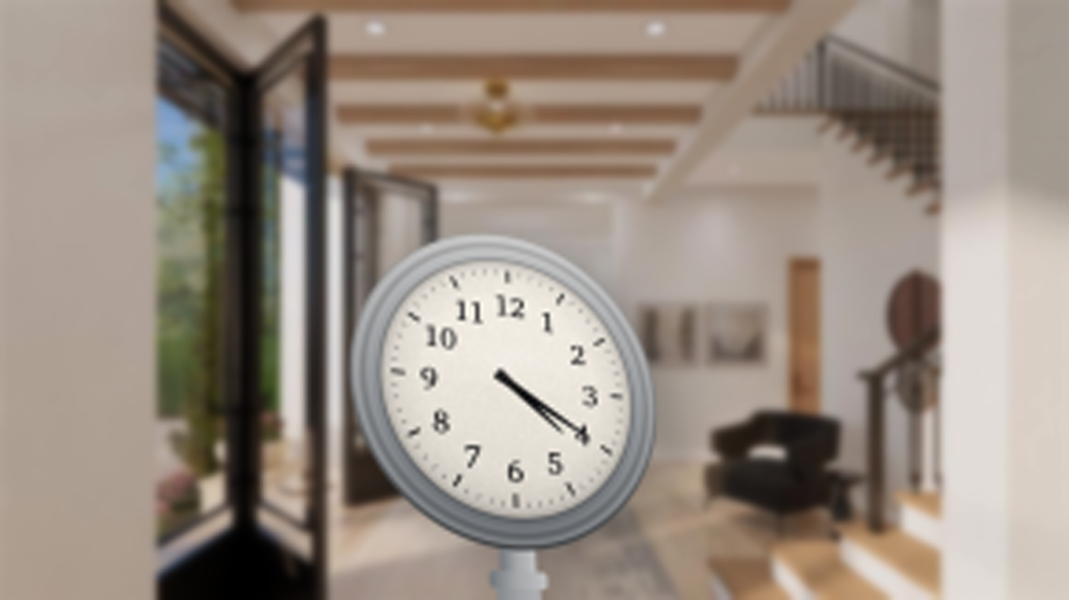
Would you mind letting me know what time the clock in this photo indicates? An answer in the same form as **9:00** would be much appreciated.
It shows **4:20**
